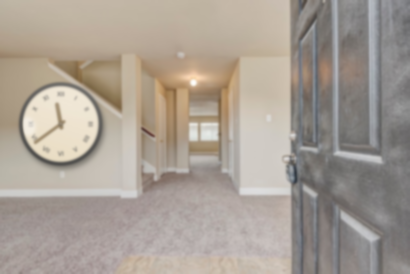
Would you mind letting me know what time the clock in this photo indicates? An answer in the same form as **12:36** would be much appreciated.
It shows **11:39**
